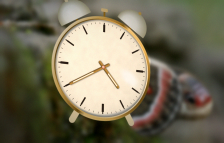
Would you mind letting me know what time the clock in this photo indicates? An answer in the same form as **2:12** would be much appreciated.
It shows **4:40**
